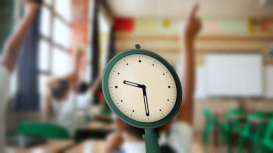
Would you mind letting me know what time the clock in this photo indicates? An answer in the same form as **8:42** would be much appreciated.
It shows **9:30**
